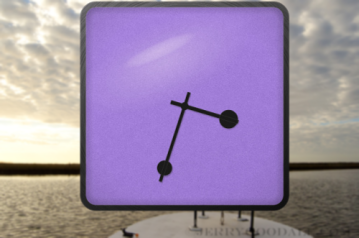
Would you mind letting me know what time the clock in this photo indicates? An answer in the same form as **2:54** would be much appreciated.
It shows **3:33**
